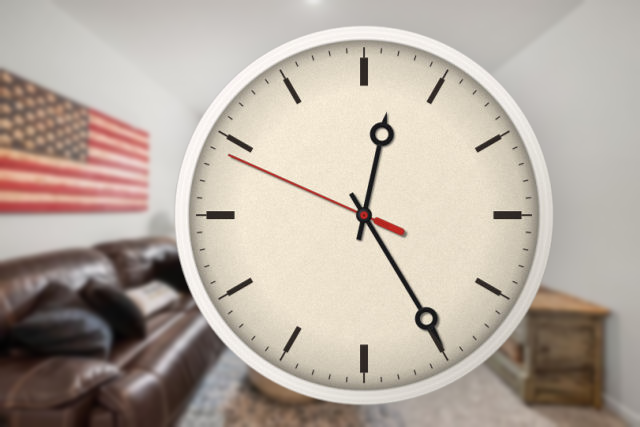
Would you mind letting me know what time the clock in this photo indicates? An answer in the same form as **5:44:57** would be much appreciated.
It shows **12:24:49**
